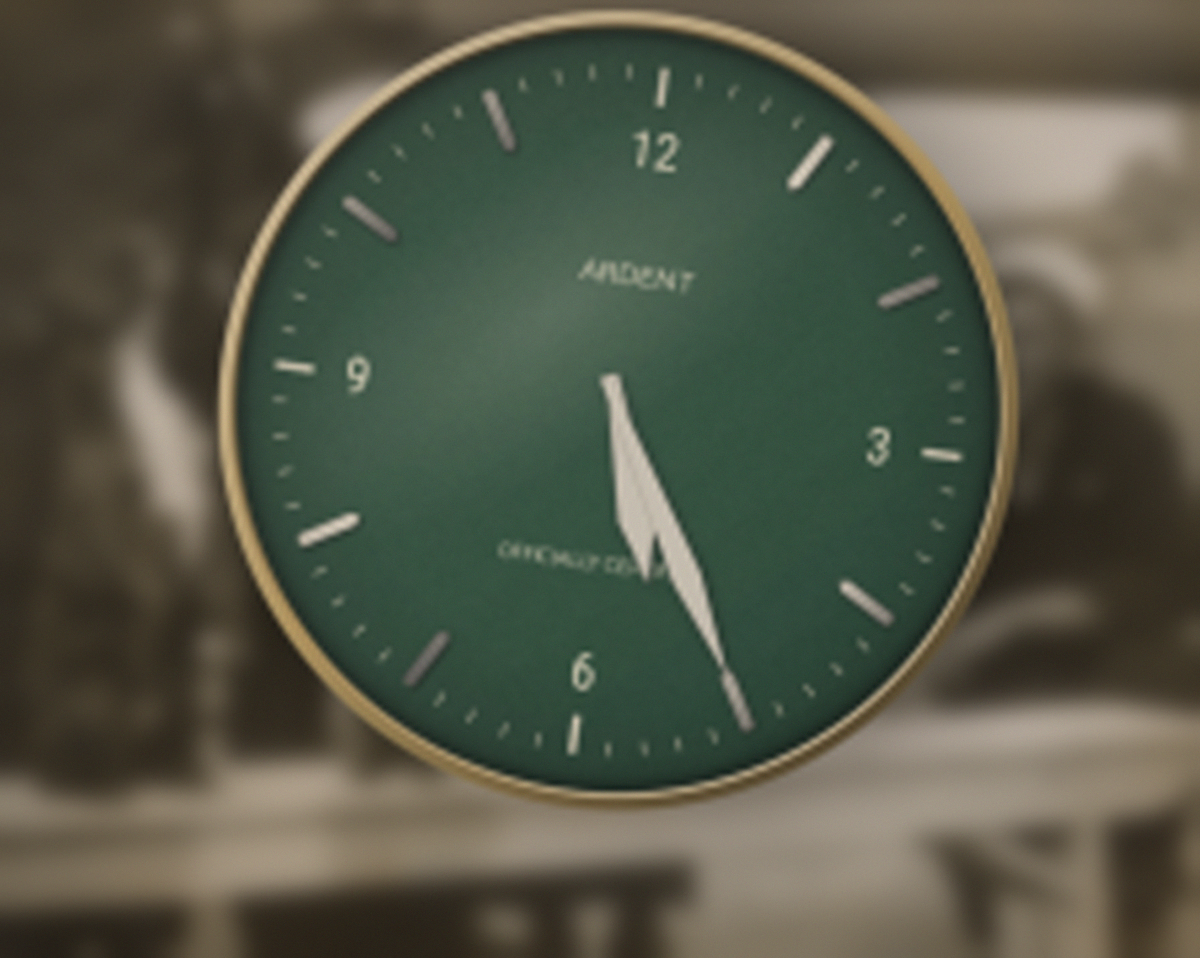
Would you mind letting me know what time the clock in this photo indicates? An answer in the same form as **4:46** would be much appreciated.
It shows **5:25**
